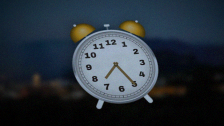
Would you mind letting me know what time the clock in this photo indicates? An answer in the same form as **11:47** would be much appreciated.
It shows **7:25**
